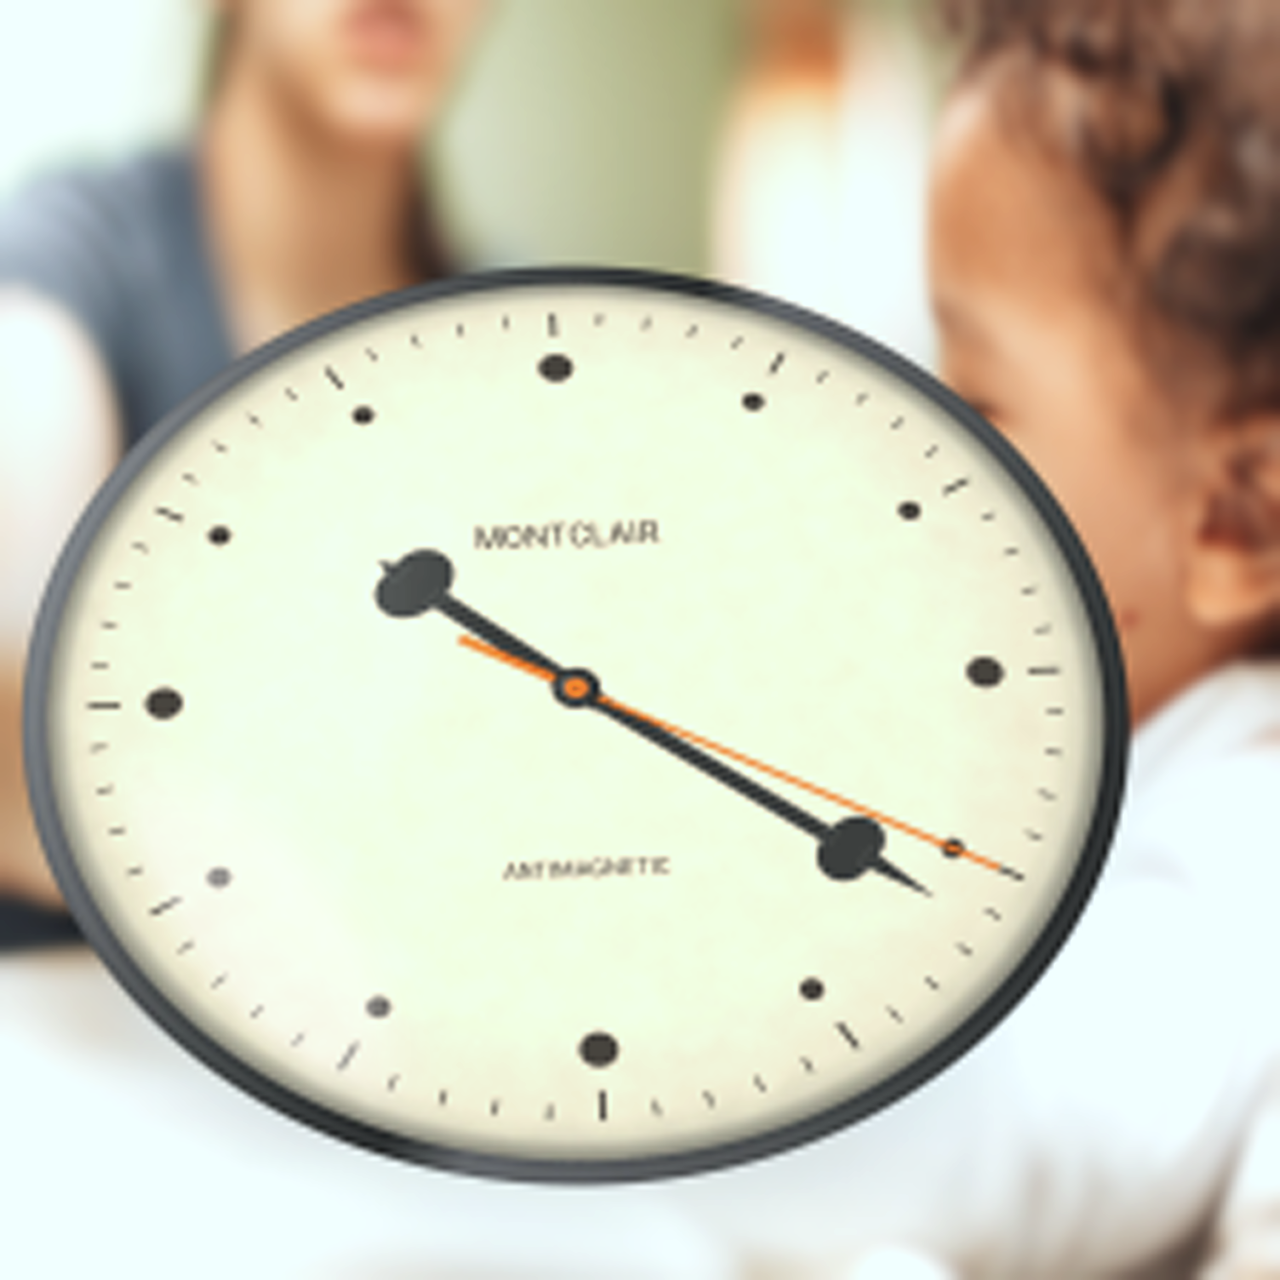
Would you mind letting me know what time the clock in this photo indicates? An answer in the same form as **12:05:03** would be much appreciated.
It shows **10:21:20**
